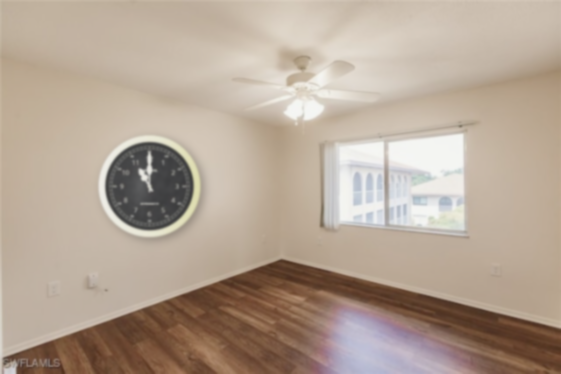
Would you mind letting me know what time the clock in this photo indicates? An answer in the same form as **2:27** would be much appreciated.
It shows **11:00**
